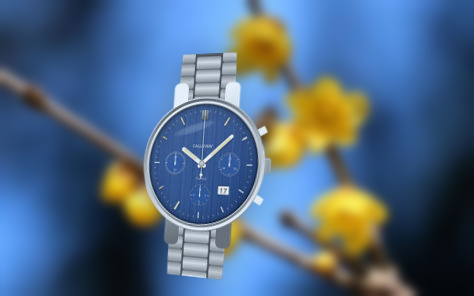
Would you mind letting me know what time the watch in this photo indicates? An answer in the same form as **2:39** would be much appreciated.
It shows **10:08**
